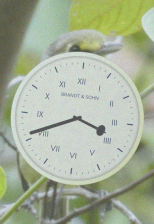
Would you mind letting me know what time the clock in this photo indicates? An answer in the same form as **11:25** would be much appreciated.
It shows **3:41**
